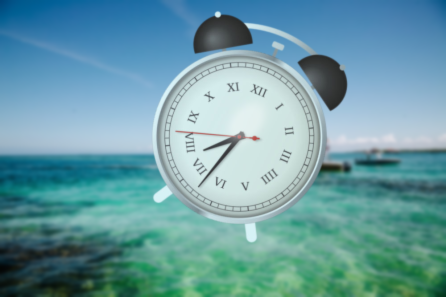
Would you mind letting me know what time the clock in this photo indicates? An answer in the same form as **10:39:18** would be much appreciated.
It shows **7:32:42**
